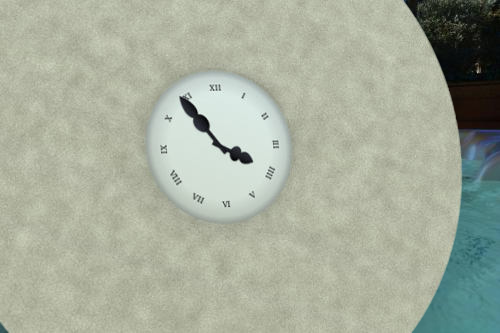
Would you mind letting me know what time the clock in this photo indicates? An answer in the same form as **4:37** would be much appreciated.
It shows **3:54**
